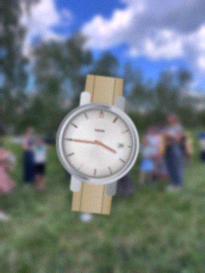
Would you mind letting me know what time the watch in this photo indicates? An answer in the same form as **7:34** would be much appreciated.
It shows **3:45**
